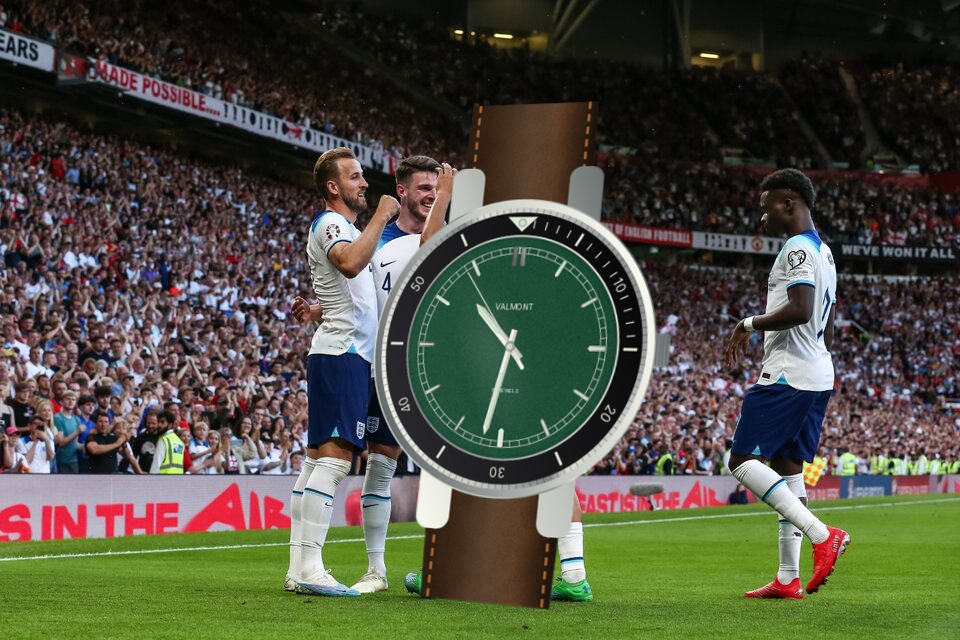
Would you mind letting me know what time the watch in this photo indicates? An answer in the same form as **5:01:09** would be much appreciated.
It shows **10:31:54**
